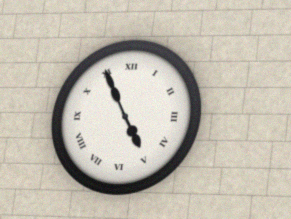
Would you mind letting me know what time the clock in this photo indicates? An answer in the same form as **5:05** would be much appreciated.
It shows **4:55**
